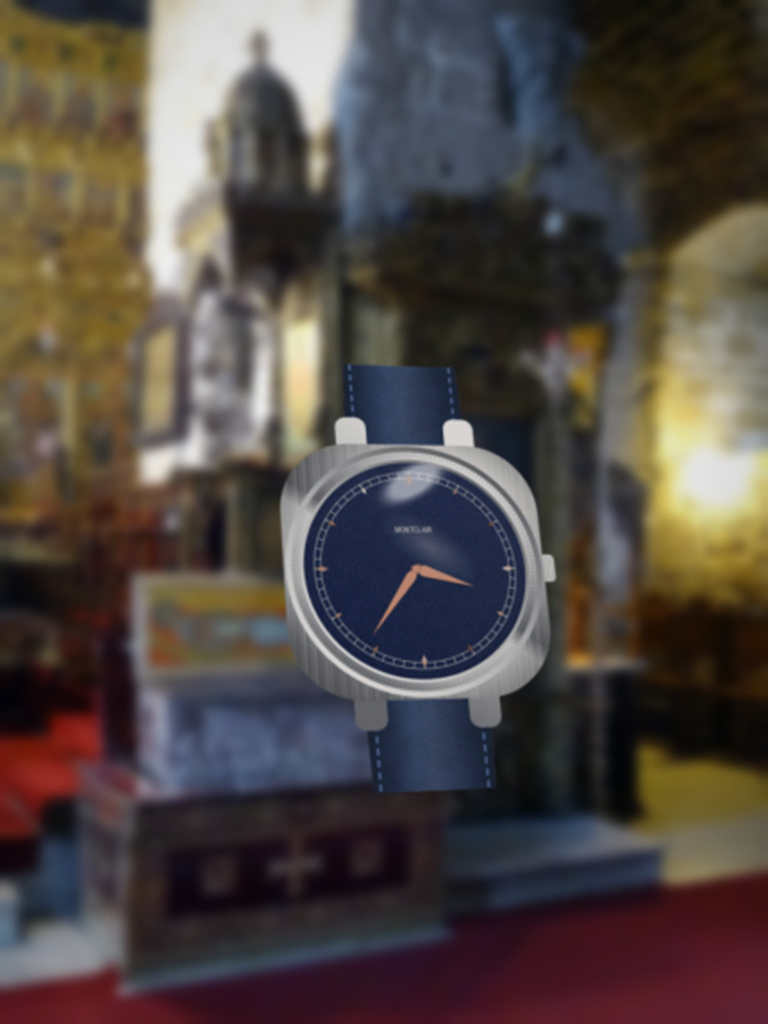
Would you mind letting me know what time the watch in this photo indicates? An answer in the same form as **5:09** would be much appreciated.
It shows **3:36**
